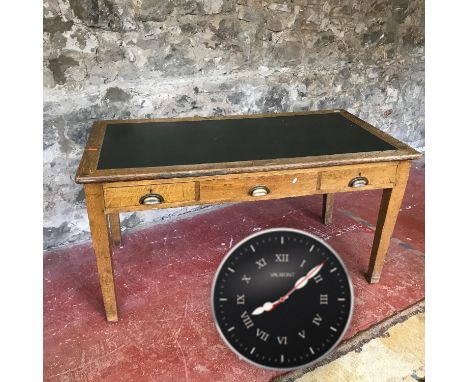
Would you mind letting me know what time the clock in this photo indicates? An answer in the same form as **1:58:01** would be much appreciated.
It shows **8:08:08**
